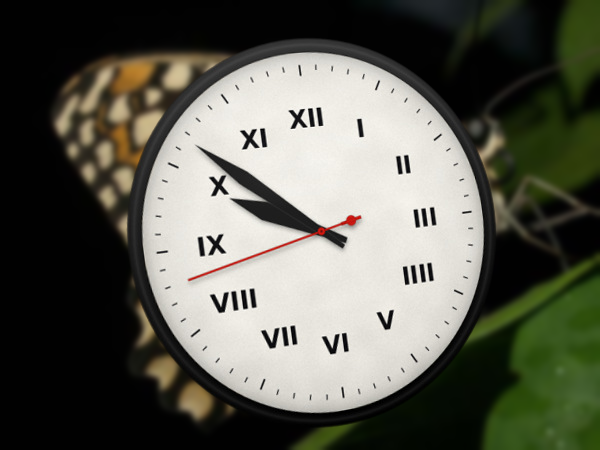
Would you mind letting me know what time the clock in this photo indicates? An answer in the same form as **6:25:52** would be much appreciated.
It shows **9:51:43**
